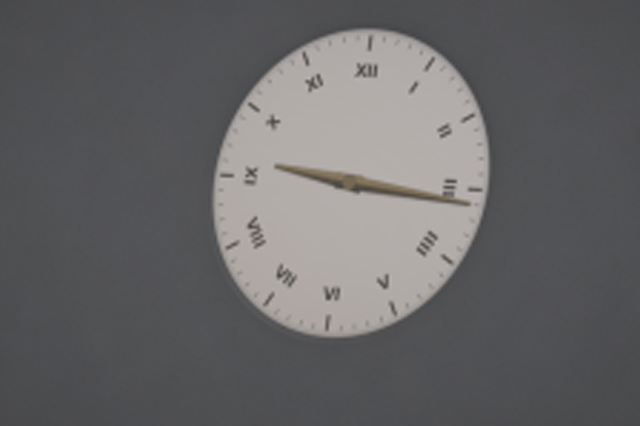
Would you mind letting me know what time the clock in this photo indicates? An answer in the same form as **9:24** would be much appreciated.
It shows **9:16**
